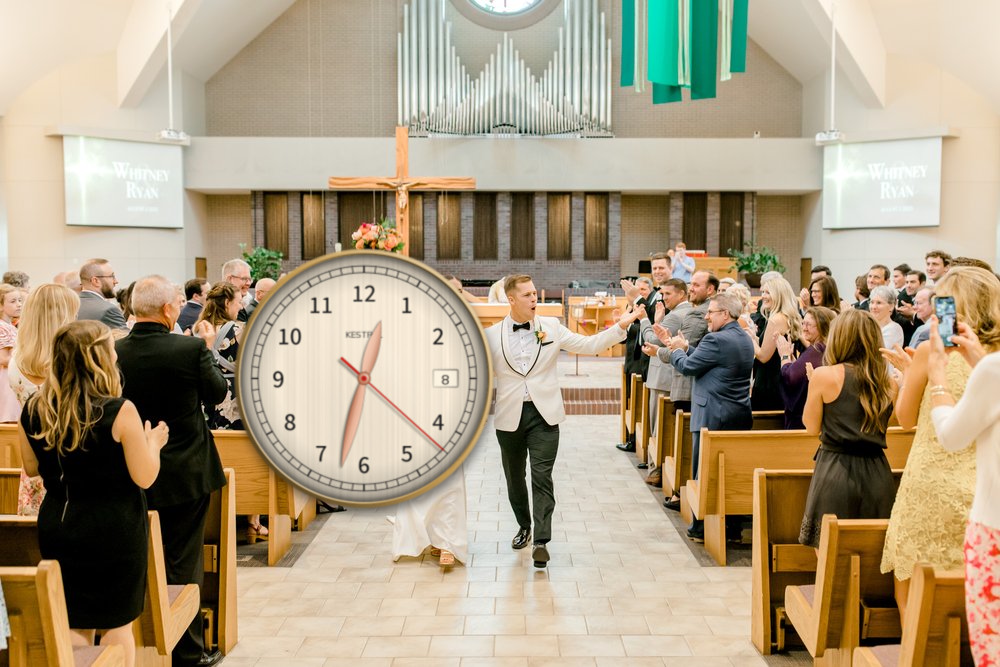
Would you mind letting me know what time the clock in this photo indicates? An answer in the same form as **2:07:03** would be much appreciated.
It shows **12:32:22**
